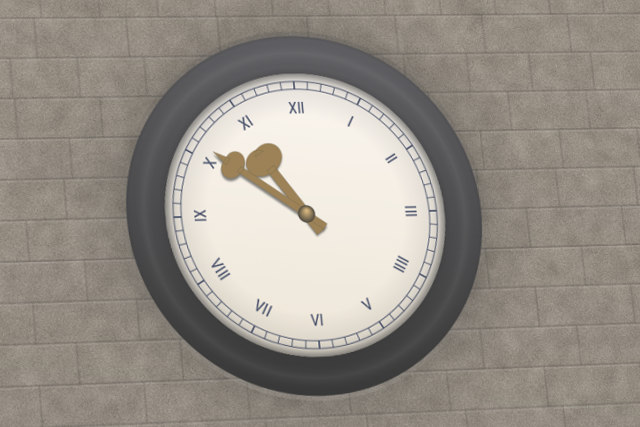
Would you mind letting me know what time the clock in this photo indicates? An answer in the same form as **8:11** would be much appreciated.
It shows **10:51**
